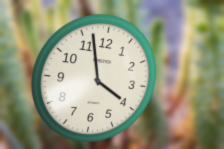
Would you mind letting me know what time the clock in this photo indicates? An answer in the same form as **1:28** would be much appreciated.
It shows **3:57**
